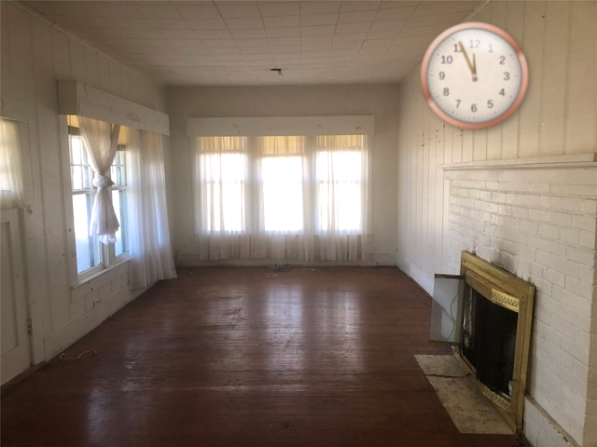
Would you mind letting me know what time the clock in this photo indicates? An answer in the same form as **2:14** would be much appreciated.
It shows **11:56**
